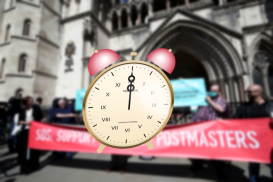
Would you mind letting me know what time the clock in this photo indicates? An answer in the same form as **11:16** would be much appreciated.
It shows **12:00**
